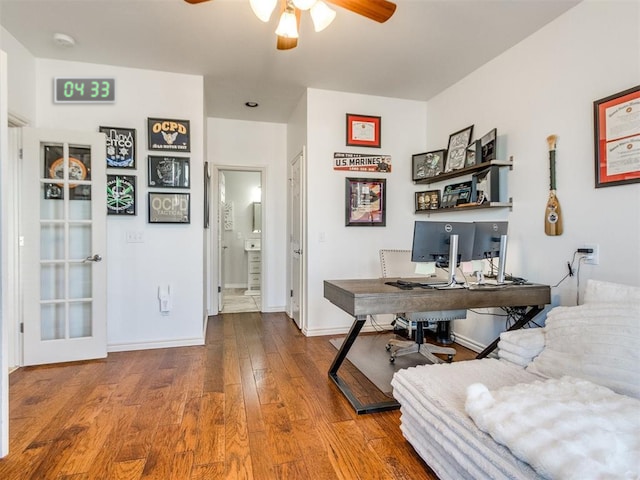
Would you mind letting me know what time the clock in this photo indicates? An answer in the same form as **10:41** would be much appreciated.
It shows **4:33**
